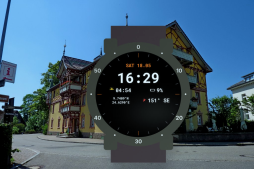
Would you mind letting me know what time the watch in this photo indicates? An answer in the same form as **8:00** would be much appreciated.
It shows **16:29**
